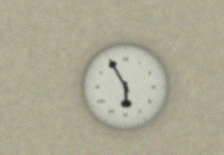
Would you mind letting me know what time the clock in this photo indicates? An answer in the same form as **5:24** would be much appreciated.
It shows **5:55**
